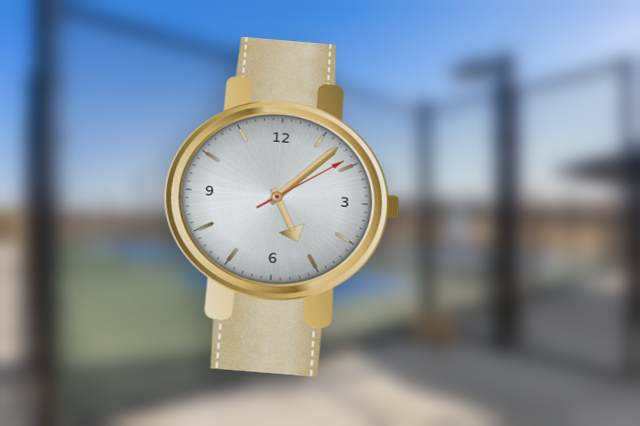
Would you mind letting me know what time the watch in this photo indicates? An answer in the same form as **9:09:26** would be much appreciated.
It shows **5:07:09**
